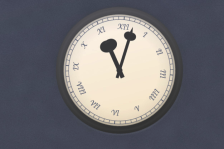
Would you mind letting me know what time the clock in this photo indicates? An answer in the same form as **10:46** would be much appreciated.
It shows **11:02**
